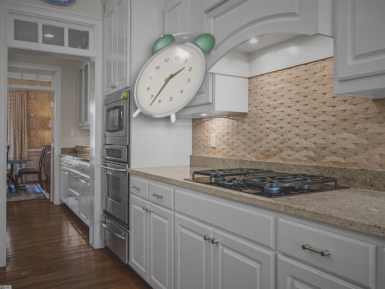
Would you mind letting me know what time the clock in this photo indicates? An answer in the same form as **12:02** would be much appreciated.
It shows **1:33**
